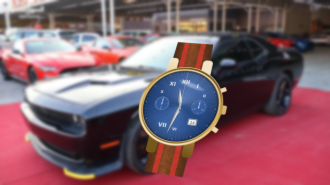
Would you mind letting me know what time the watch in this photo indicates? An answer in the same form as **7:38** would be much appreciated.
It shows **11:32**
